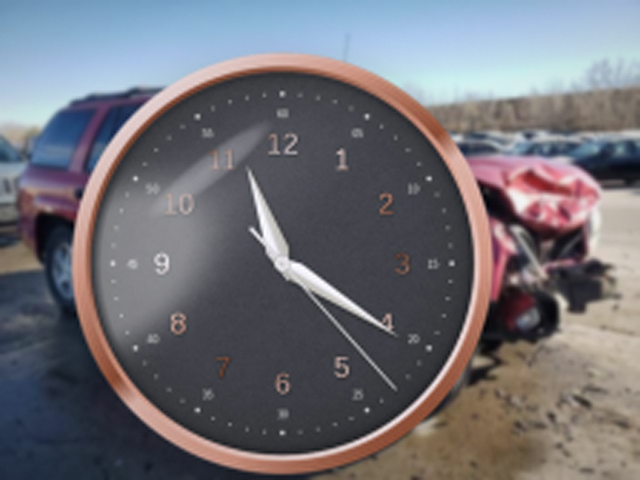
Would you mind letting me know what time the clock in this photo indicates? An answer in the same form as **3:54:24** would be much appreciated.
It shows **11:20:23**
